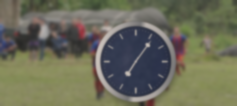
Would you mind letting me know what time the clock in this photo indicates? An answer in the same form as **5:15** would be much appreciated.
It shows **7:06**
